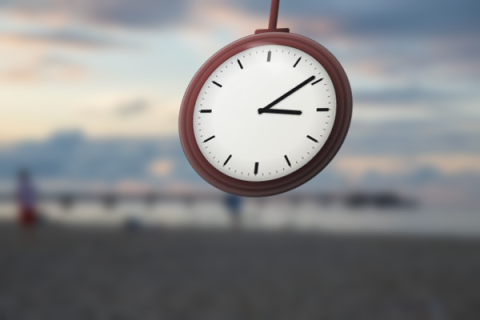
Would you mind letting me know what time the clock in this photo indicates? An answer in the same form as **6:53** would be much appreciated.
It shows **3:09**
